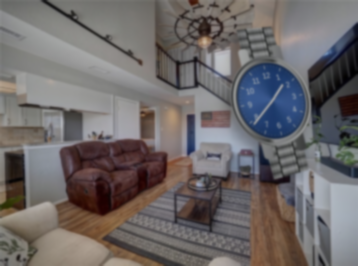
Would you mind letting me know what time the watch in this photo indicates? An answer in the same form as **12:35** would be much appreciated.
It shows **1:39**
